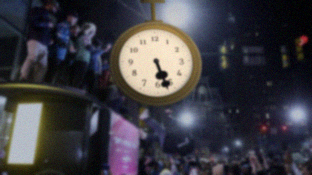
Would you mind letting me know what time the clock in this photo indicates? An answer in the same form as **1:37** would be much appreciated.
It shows **5:27**
